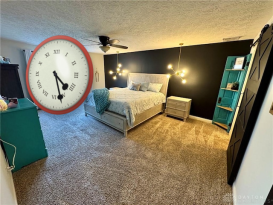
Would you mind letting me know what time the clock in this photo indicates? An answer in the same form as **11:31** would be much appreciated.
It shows **4:27**
